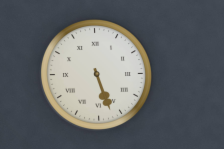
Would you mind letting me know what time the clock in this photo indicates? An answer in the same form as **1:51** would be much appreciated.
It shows **5:27**
